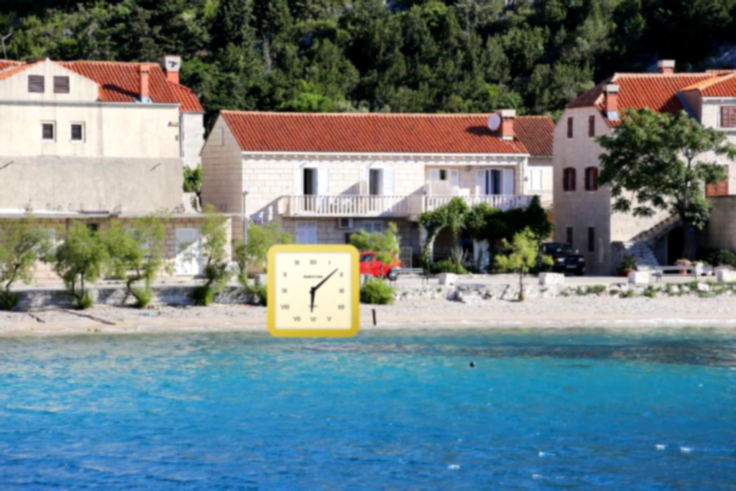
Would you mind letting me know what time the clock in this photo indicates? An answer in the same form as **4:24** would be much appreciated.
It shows **6:08**
